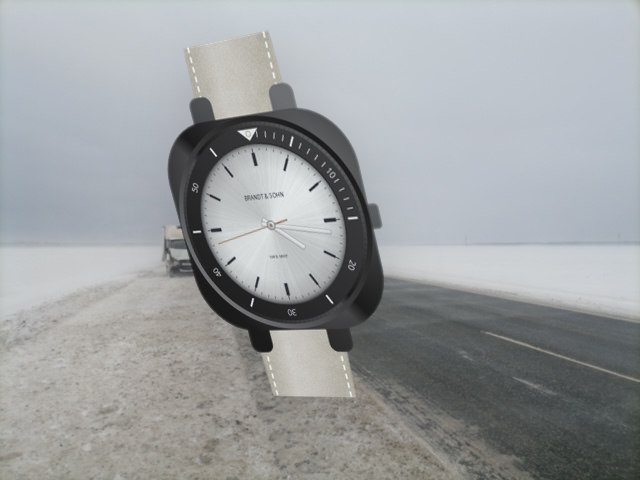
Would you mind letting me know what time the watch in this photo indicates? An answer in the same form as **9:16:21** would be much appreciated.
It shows **4:16:43**
